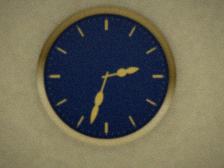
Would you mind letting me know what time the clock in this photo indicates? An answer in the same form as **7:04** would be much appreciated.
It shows **2:33**
